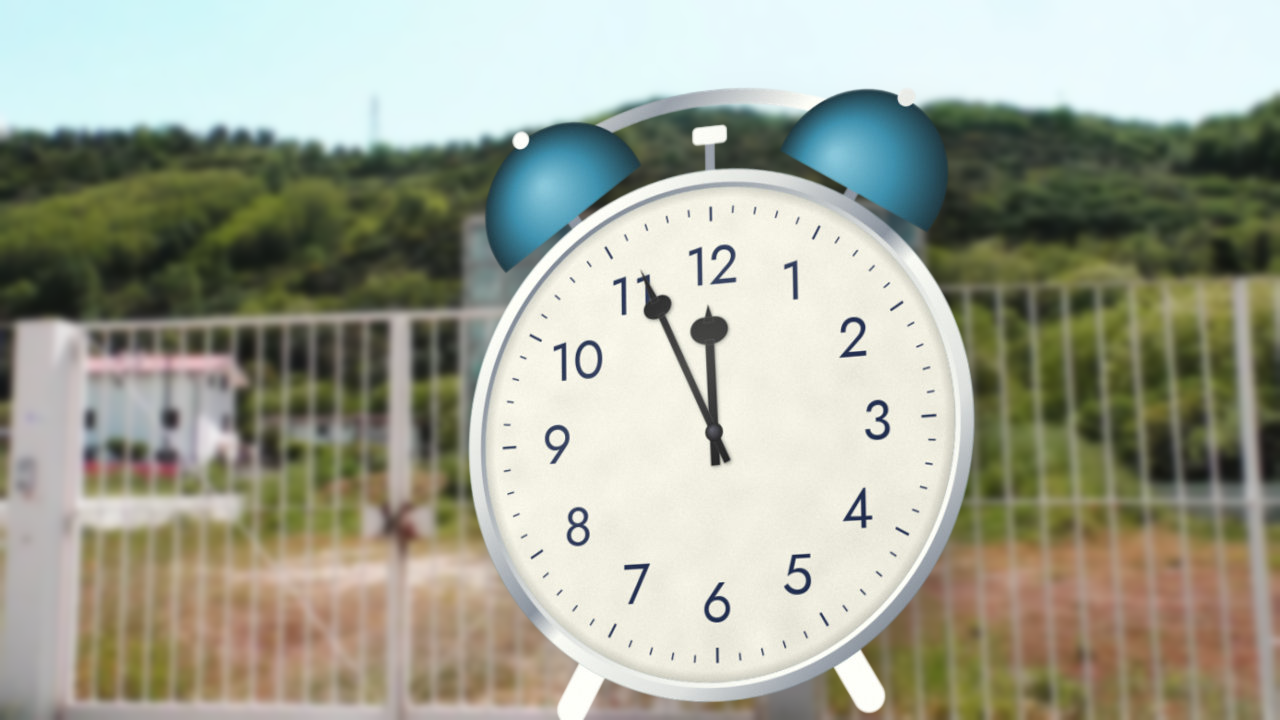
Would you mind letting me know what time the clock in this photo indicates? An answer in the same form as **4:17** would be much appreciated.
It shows **11:56**
